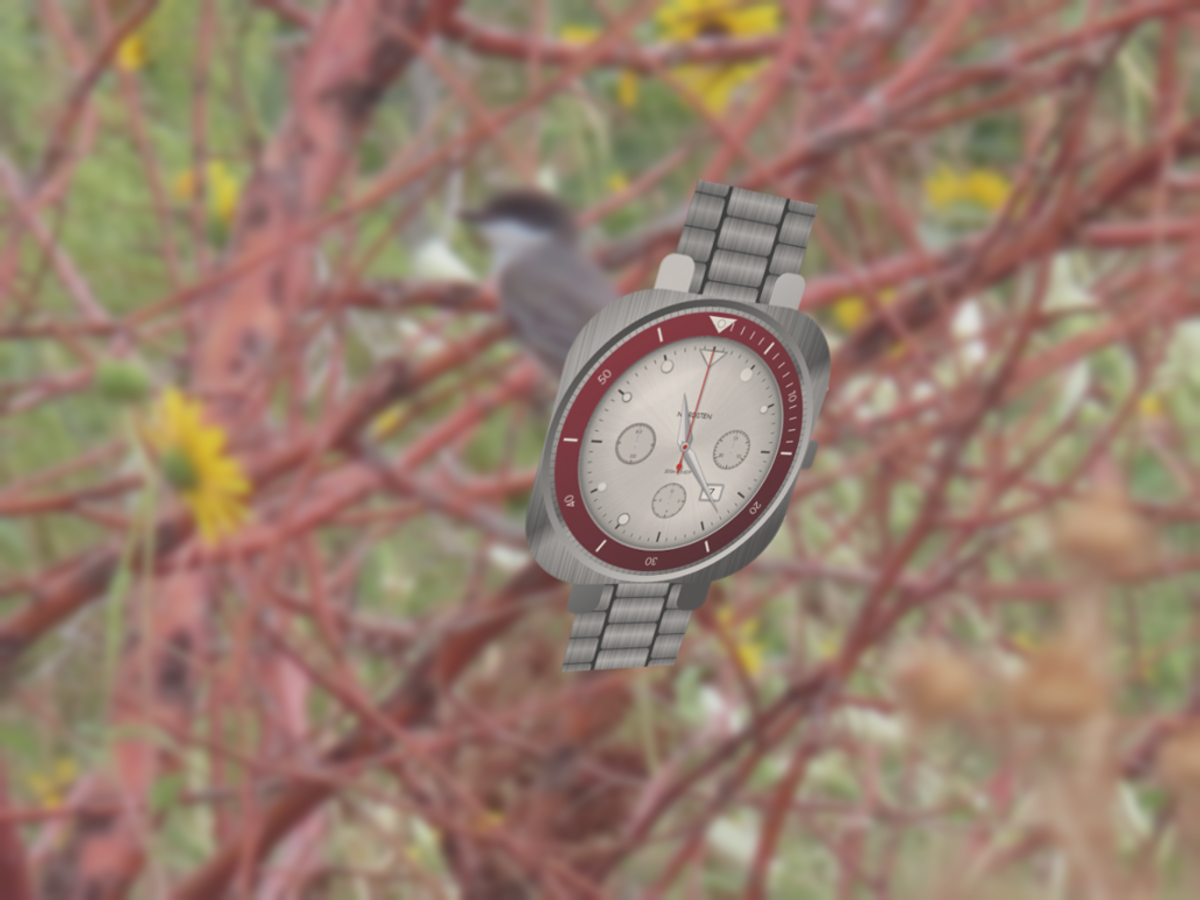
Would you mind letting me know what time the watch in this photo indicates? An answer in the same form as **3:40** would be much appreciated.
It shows **11:23**
